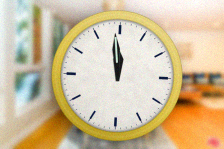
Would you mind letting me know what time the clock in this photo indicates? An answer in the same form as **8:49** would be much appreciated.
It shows **11:59**
